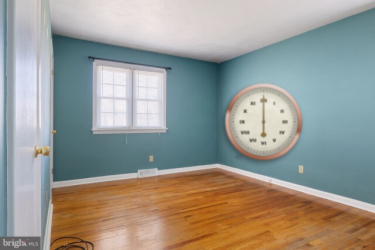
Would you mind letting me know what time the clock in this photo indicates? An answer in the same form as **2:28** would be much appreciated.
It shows **6:00**
